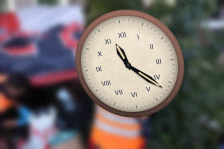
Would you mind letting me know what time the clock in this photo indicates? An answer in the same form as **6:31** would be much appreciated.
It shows **11:22**
